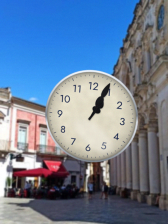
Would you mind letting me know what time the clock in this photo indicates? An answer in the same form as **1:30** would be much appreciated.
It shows **1:04**
